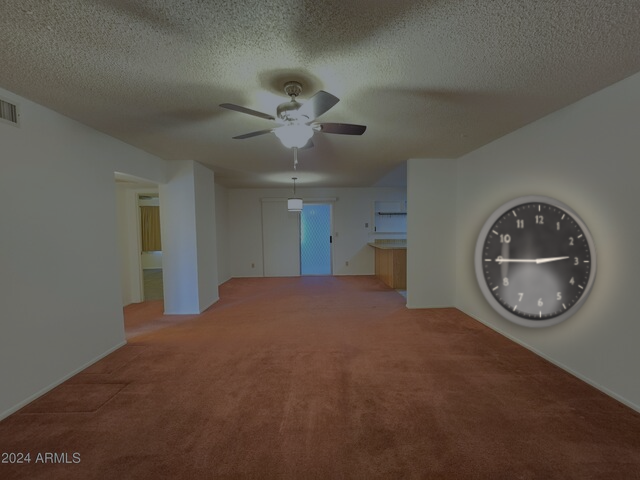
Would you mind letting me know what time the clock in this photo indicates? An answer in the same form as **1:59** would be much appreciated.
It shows **2:45**
